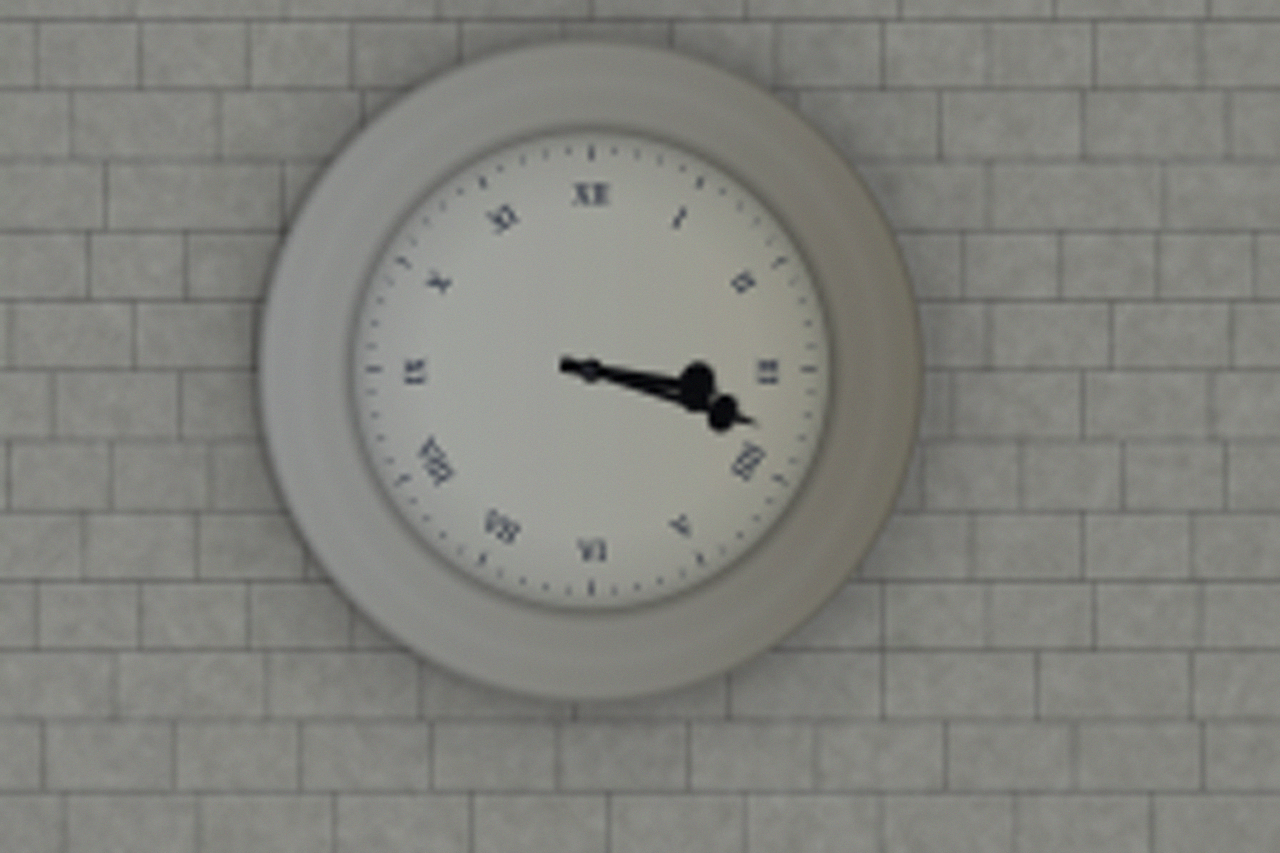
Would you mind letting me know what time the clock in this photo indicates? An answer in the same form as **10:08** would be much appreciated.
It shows **3:18**
